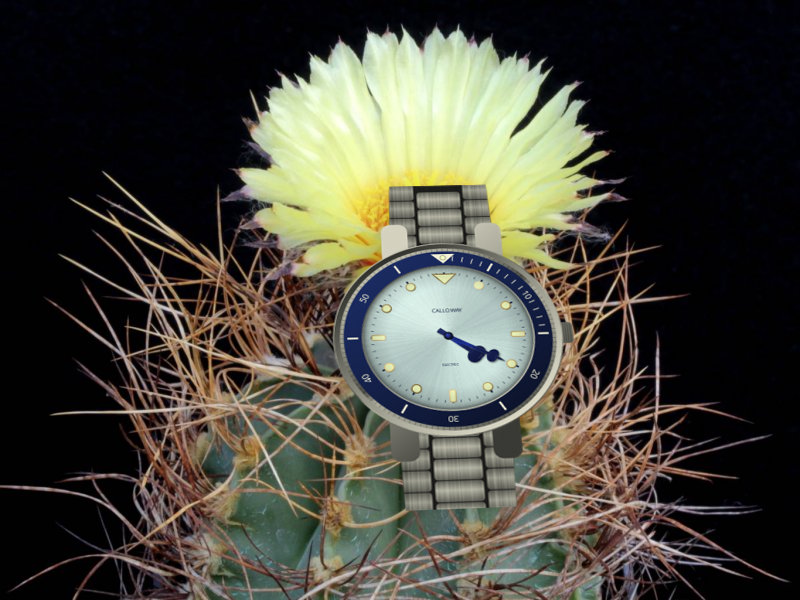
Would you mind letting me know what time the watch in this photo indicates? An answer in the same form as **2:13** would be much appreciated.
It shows **4:20**
